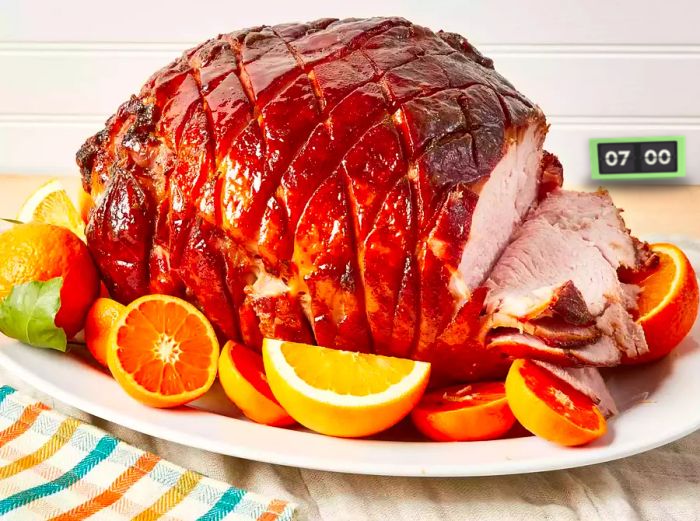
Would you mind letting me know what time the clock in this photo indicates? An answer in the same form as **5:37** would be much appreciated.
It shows **7:00**
